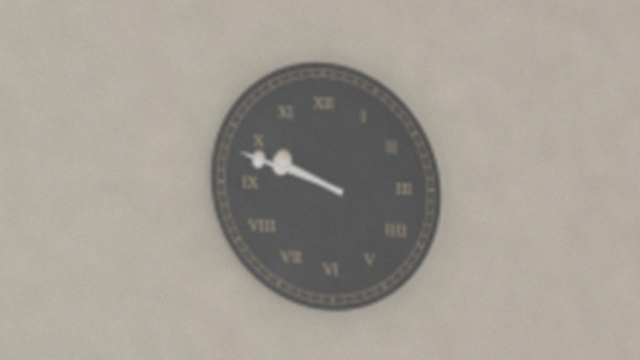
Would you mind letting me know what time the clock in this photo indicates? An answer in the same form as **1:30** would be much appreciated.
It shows **9:48**
